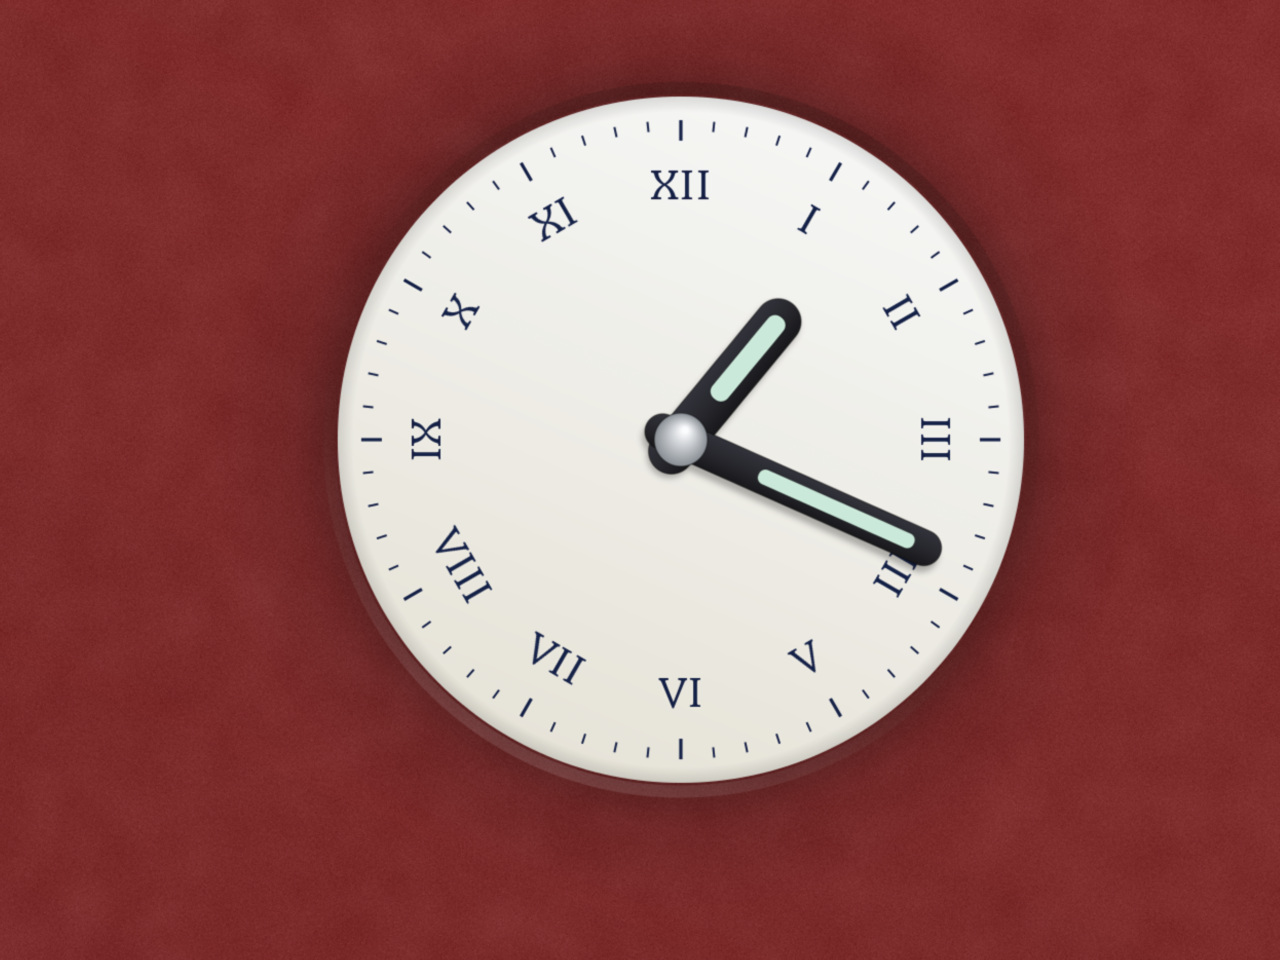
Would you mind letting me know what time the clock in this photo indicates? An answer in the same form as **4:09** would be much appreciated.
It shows **1:19**
